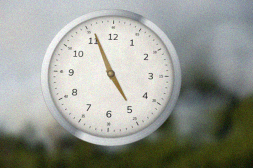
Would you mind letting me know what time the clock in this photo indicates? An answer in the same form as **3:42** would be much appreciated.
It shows **4:56**
